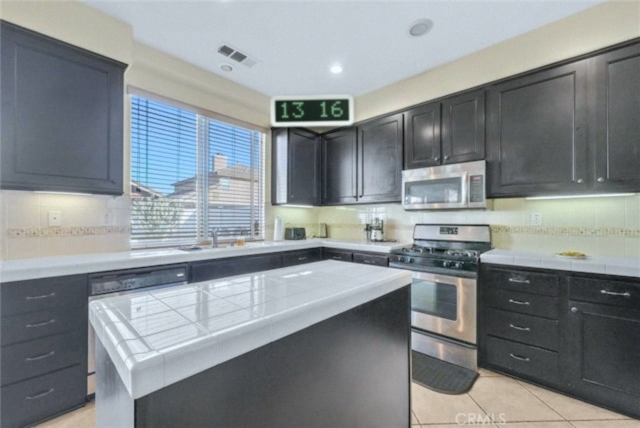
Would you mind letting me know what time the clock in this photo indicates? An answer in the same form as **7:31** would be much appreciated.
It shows **13:16**
